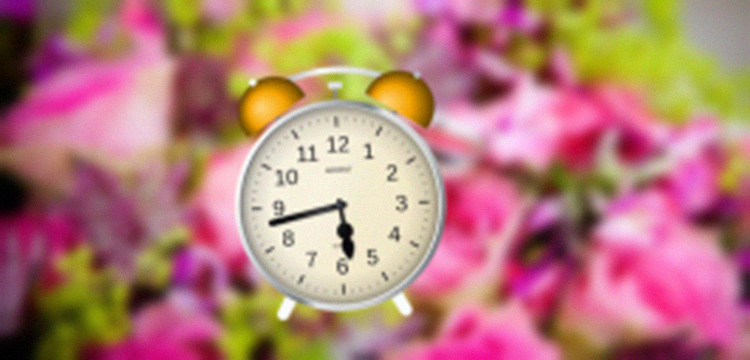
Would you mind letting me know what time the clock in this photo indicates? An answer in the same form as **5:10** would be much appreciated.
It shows **5:43**
